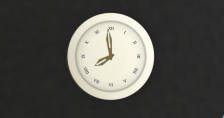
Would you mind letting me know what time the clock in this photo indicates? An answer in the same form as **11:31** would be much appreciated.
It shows **7:59**
